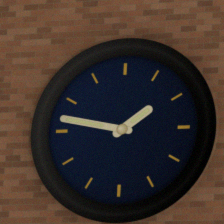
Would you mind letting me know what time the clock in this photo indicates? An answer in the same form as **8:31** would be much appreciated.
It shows **1:47**
